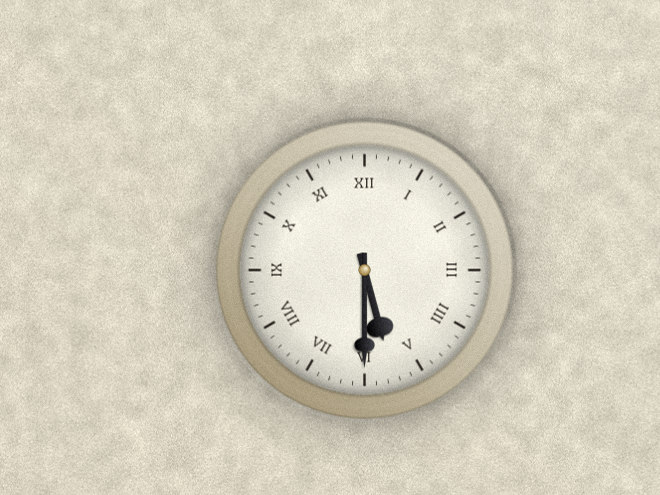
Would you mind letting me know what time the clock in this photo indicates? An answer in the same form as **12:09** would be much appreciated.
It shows **5:30**
